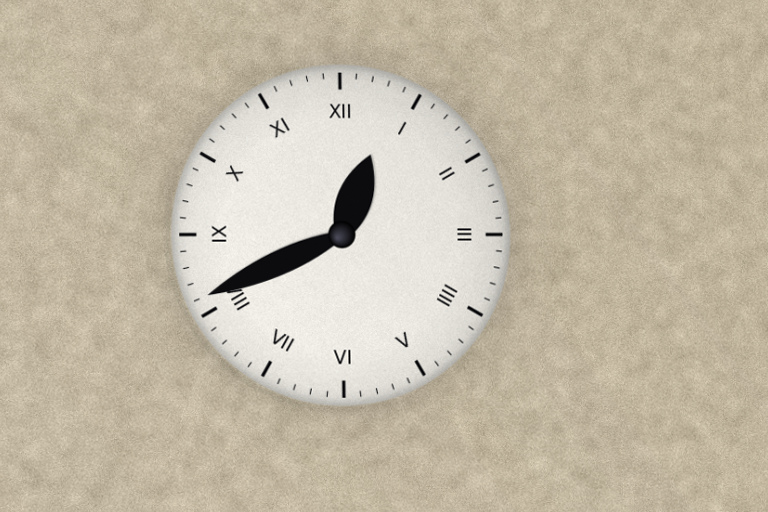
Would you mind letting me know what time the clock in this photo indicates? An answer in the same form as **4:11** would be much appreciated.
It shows **12:41**
